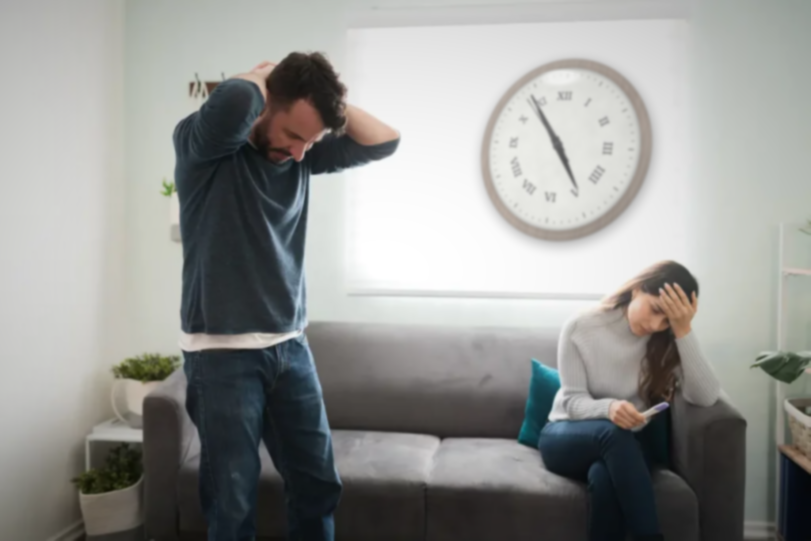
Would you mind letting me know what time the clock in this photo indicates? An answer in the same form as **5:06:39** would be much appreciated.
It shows **4:53:53**
